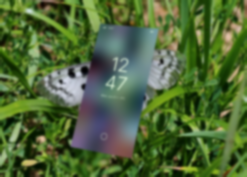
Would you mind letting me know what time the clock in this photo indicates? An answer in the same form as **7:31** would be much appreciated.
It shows **12:47**
